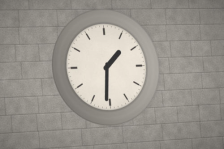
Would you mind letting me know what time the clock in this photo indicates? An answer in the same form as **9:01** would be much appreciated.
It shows **1:31**
